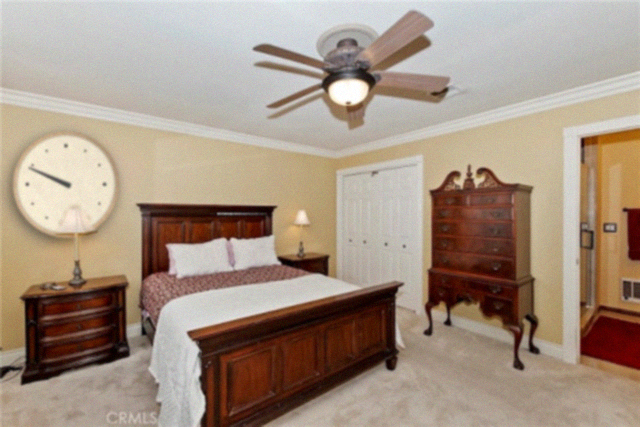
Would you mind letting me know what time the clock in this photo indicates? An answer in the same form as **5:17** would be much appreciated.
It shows **9:49**
